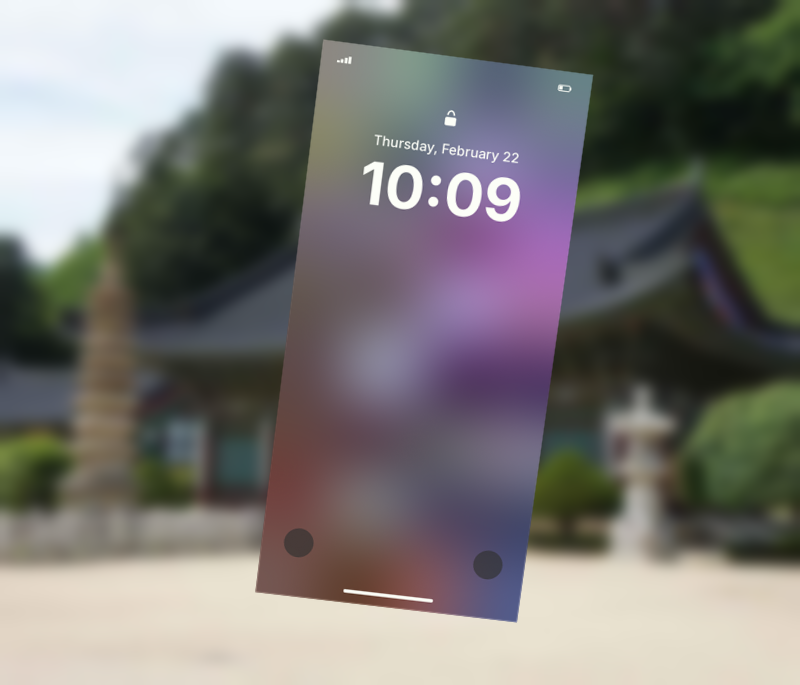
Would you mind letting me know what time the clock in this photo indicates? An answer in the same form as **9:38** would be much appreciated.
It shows **10:09**
